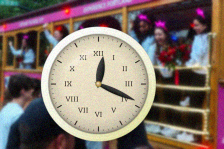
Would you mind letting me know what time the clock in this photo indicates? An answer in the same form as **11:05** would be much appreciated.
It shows **12:19**
